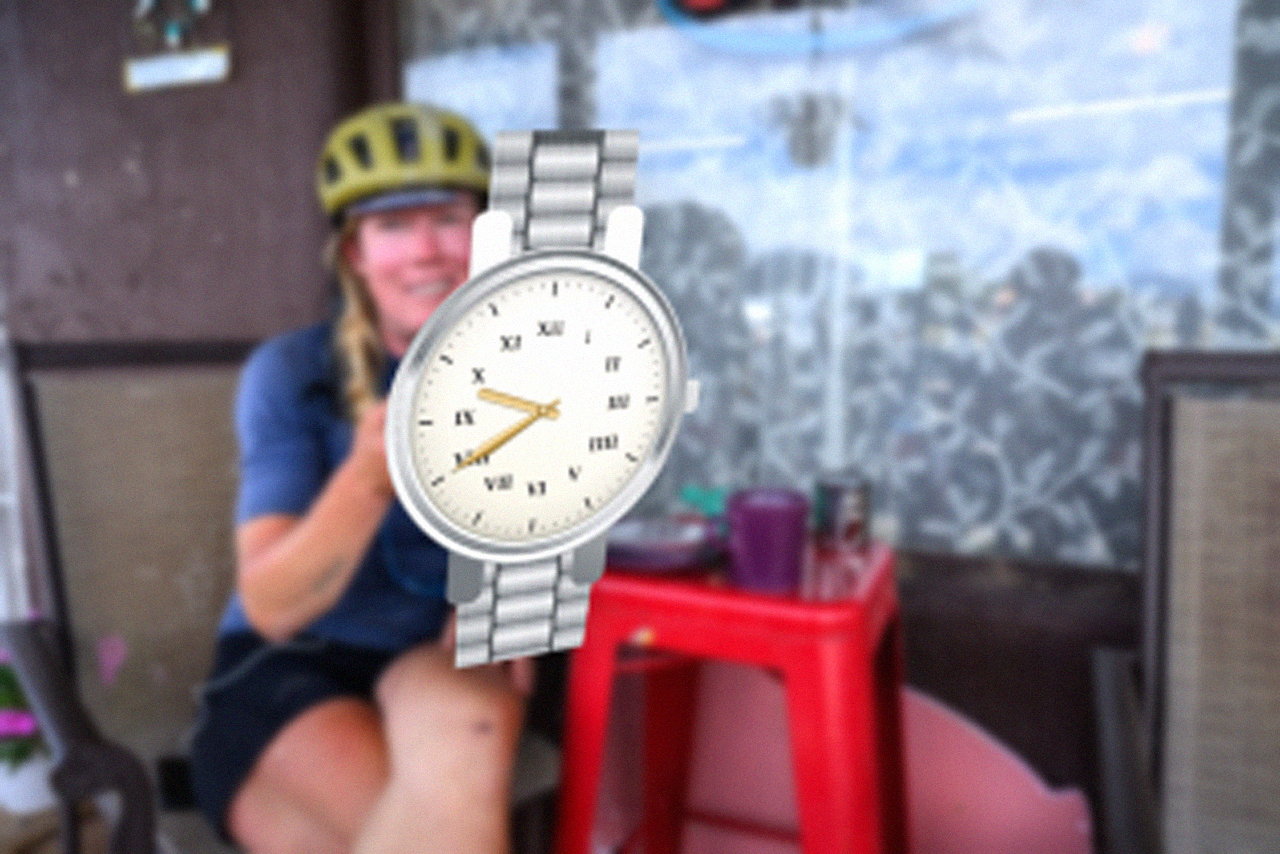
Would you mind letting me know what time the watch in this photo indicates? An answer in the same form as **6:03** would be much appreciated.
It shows **9:40**
